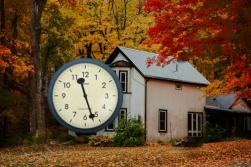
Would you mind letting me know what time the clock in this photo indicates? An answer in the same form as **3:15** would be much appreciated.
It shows **11:27**
